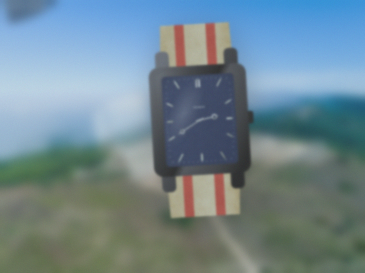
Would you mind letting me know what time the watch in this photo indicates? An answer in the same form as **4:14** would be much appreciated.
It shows **2:40**
